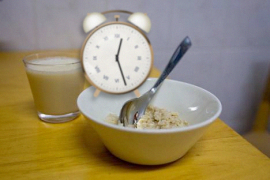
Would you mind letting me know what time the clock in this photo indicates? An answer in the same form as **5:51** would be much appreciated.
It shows **12:27**
